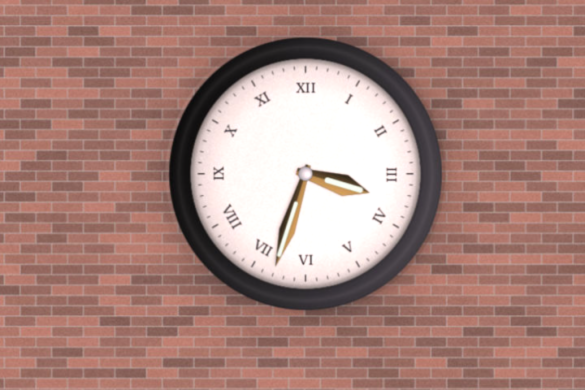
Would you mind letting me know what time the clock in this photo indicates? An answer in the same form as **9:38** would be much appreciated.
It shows **3:33**
